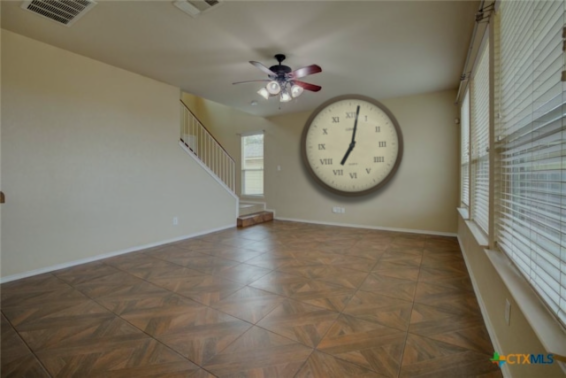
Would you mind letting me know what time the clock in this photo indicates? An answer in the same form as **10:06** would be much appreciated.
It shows **7:02**
